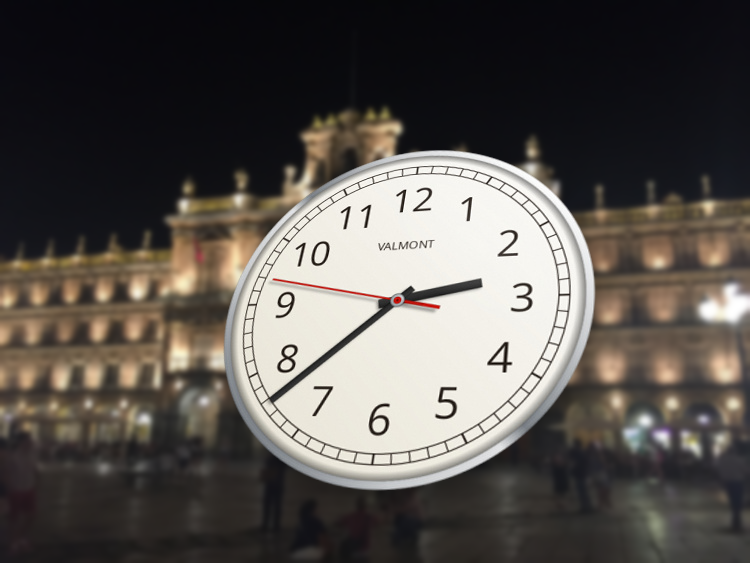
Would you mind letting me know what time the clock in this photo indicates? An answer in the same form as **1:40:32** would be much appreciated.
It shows **2:37:47**
